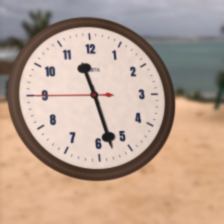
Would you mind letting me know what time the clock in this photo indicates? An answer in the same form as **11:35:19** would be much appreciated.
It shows **11:27:45**
